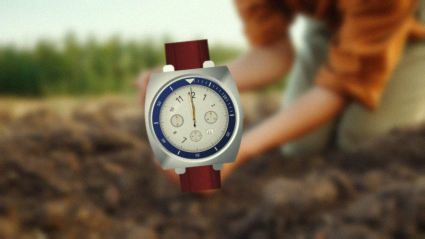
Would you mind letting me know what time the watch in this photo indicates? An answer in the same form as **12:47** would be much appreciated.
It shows **11:59**
